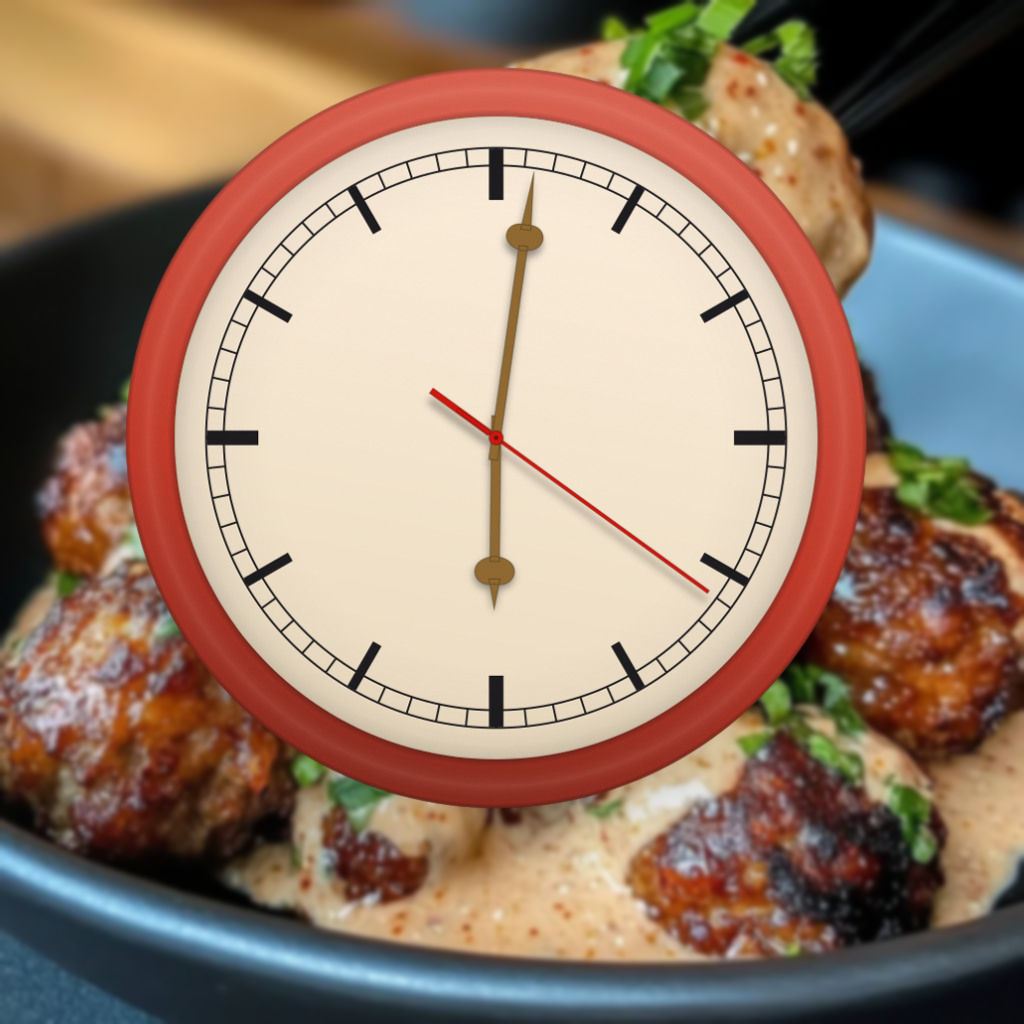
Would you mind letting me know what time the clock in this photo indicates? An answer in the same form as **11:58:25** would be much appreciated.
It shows **6:01:21**
